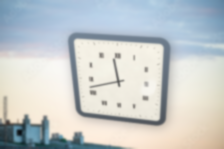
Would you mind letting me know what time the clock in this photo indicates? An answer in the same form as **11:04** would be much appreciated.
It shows **11:42**
